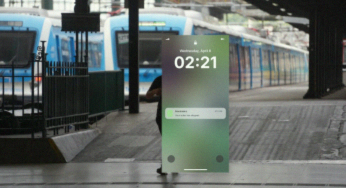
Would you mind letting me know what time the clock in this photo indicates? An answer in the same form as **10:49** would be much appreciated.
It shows **2:21**
